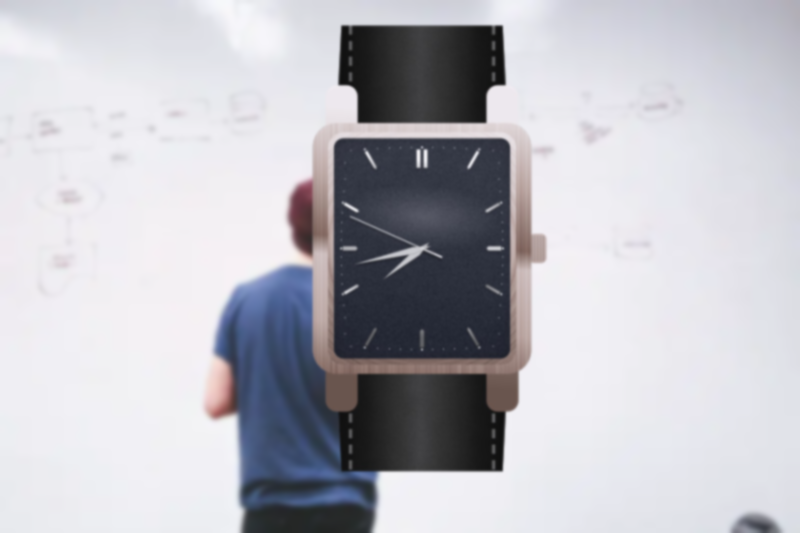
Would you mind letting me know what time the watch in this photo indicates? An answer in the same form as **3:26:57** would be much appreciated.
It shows **7:42:49**
